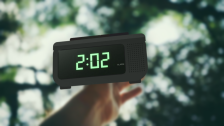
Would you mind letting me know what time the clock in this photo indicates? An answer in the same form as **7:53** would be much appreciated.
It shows **2:02**
